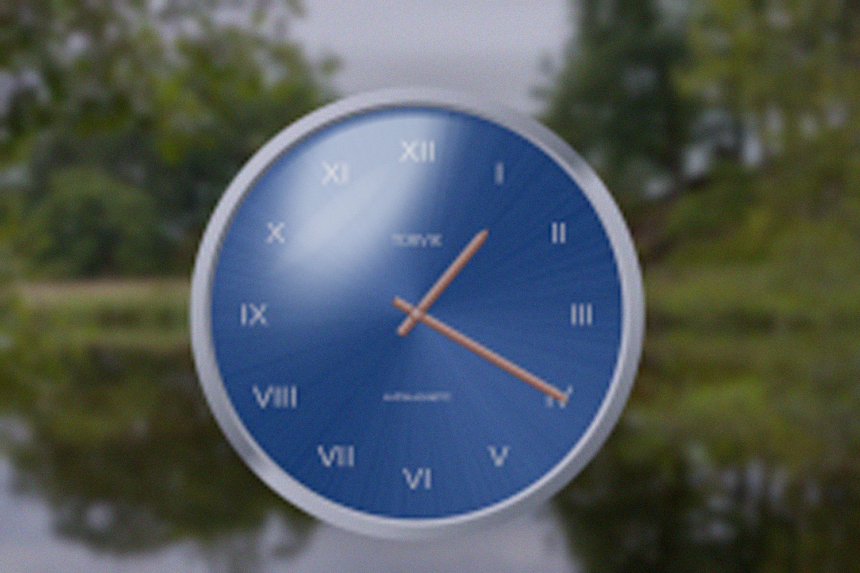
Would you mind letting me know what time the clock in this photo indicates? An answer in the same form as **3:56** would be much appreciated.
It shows **1:20**
